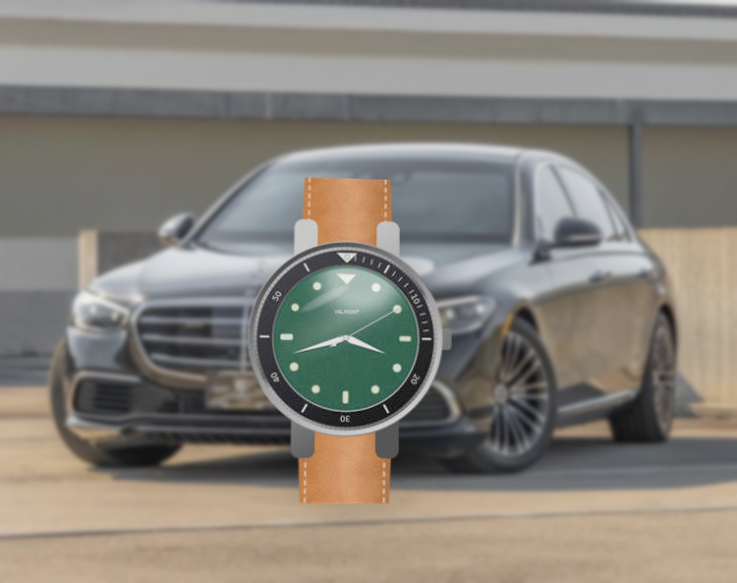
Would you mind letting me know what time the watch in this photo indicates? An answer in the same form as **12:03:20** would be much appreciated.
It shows **3:42:10**
